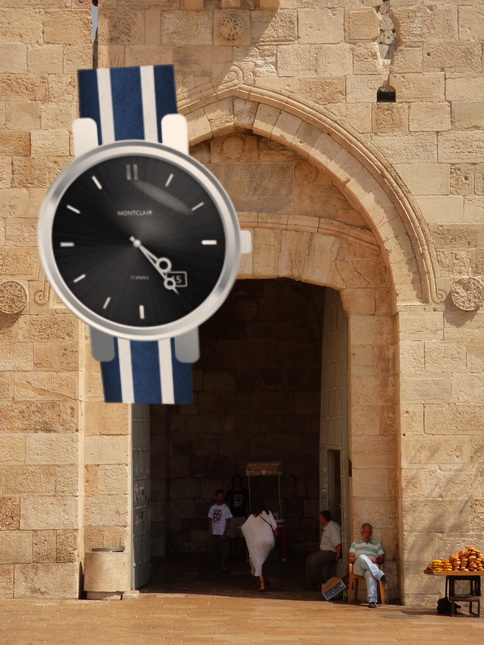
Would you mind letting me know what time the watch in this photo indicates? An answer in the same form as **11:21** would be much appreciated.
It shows **4:24**
